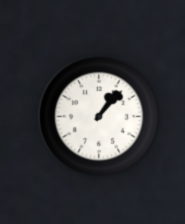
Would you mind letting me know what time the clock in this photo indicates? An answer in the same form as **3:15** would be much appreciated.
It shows **1:07**
